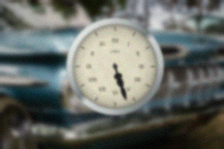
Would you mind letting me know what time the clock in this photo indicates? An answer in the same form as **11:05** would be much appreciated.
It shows **5:27**
